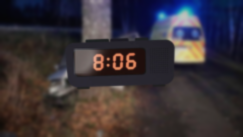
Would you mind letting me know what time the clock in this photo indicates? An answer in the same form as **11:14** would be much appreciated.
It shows **8:06**
